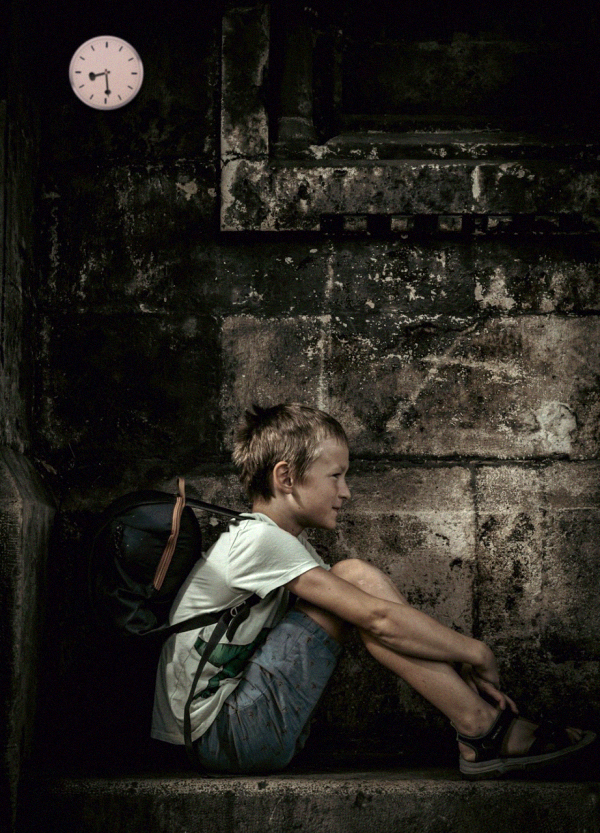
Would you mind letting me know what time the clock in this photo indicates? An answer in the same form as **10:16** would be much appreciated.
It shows **8:29**
